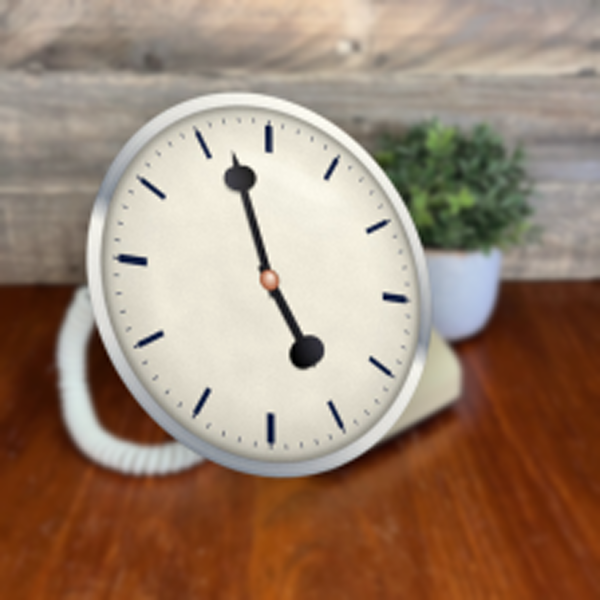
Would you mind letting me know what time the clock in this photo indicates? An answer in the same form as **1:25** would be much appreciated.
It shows **4:57**
